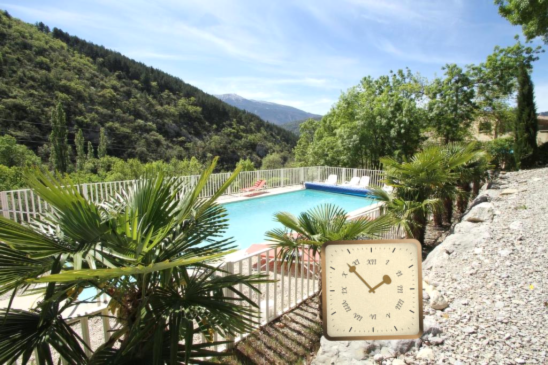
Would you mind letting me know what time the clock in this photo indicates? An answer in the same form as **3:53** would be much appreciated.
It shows **1:53**
